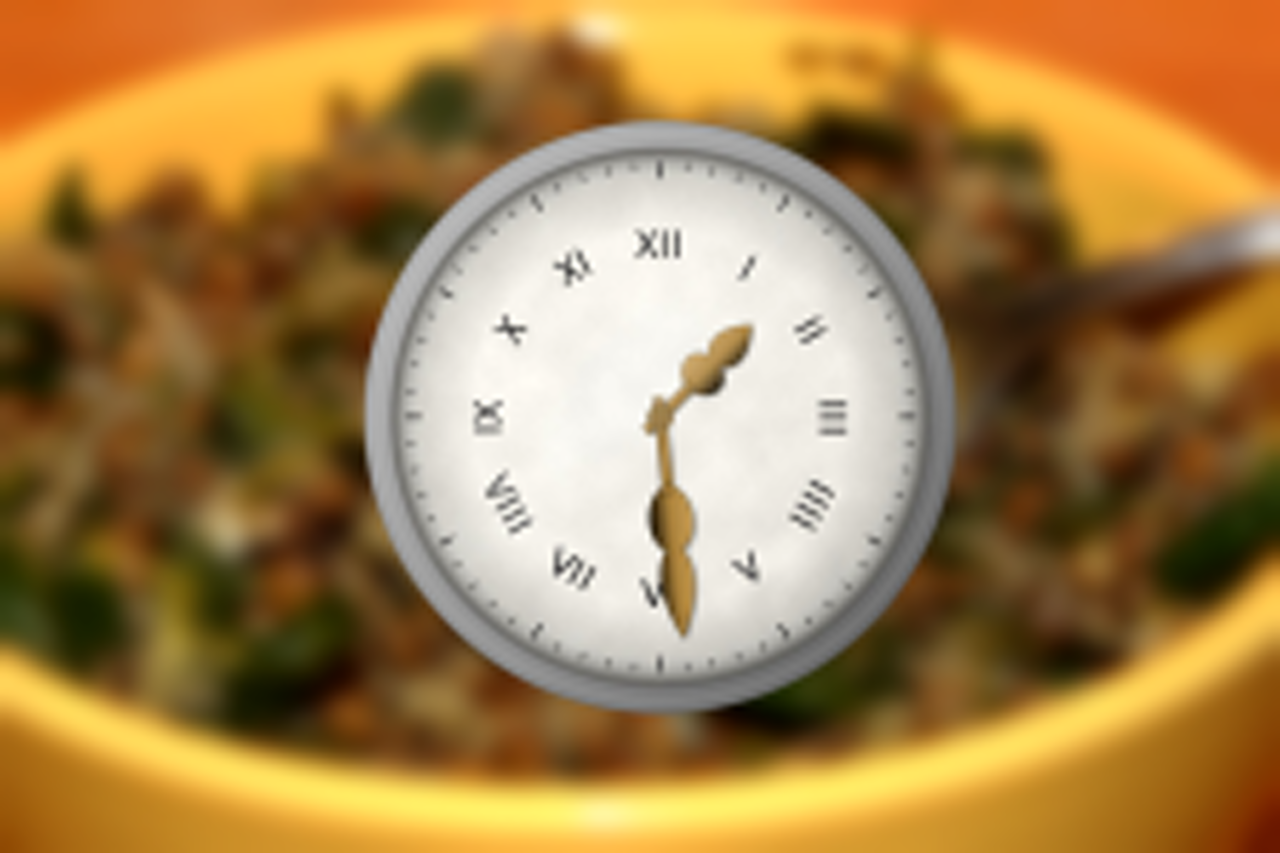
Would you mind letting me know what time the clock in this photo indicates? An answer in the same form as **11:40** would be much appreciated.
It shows **1:29**
